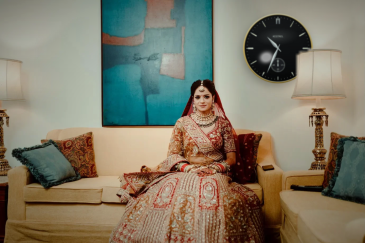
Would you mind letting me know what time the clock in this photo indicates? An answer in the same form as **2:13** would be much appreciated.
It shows **10:34**
